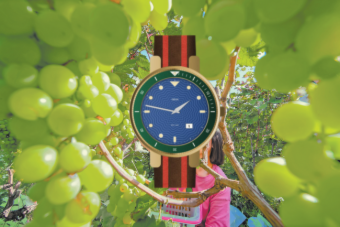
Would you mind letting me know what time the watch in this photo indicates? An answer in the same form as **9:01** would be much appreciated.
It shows **1:47**
